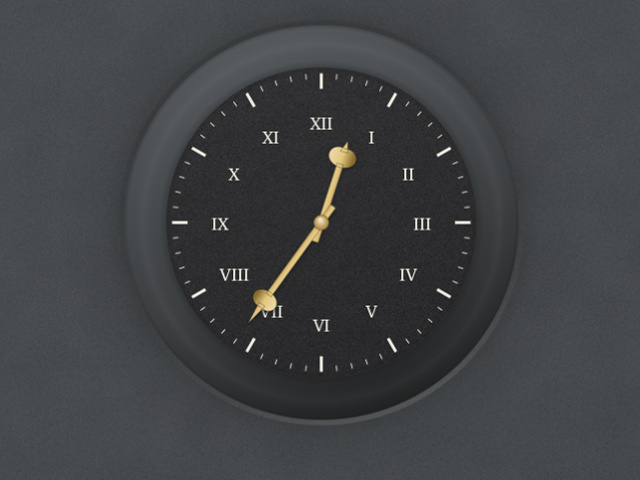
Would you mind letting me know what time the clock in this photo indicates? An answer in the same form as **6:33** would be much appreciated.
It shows **12:36**
